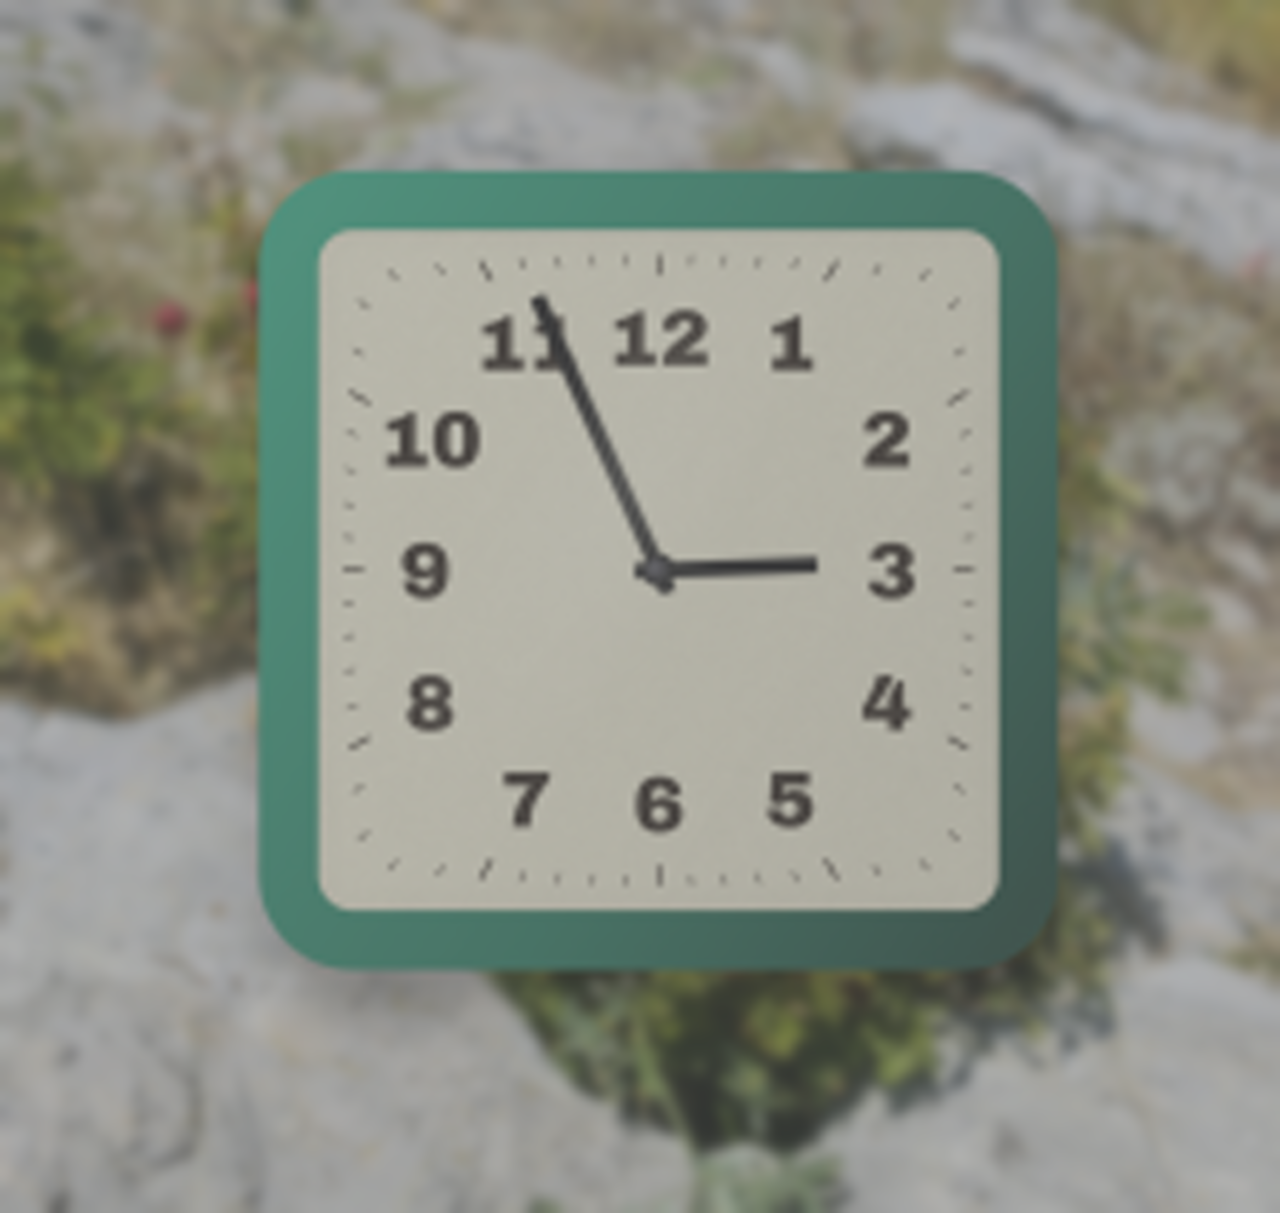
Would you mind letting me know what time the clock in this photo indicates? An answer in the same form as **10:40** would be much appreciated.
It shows **2:56**
